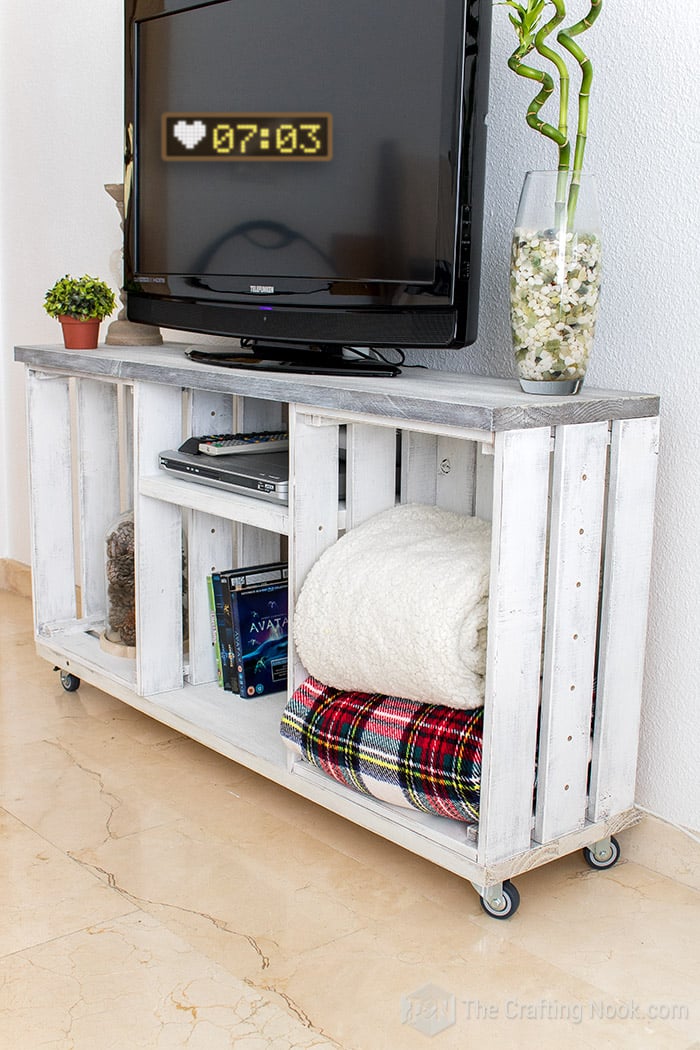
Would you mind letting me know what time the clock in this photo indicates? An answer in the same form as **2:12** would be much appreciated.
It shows **7:03**
